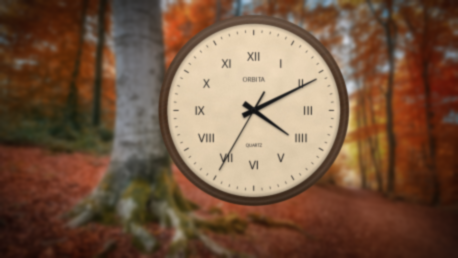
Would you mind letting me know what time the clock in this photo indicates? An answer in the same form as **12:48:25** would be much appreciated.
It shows **4:10:35**
